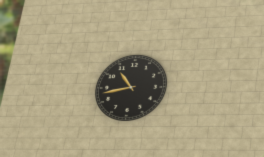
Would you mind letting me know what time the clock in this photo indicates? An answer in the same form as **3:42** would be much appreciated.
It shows **10:43**
